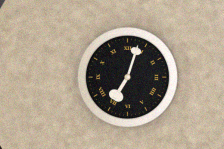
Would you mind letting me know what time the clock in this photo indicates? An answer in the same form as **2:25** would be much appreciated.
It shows **7:03**
